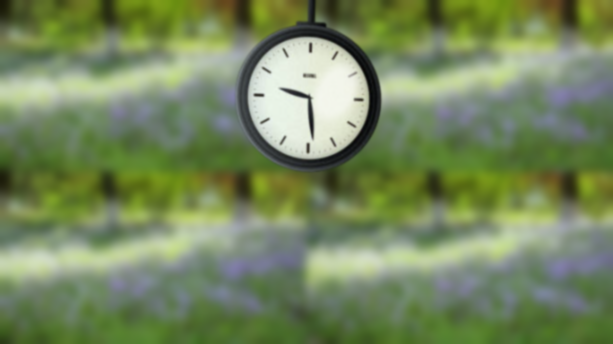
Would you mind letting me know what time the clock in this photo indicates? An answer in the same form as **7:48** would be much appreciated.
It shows **9:29**
